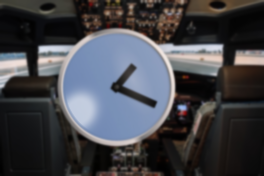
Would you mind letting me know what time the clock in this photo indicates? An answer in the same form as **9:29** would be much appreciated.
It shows **1:19**
